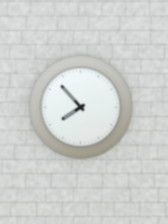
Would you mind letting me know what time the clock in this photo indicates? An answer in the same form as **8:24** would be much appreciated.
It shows **7:53**
